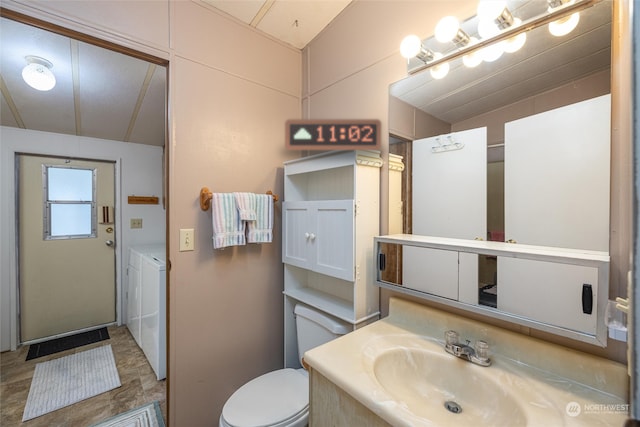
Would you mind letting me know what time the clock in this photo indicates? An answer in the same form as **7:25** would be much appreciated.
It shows **11:02**
